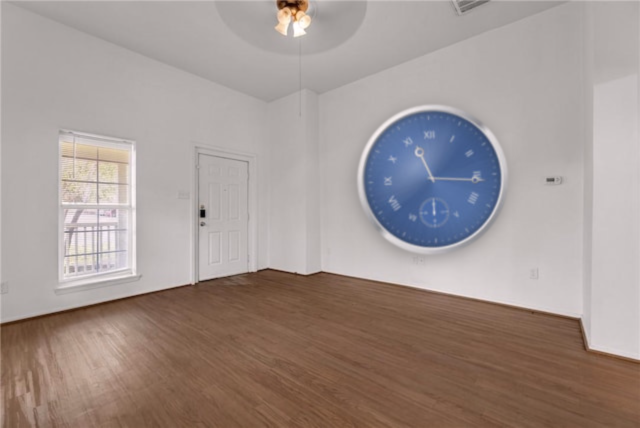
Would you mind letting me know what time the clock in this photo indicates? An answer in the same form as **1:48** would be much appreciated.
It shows **11:16**
